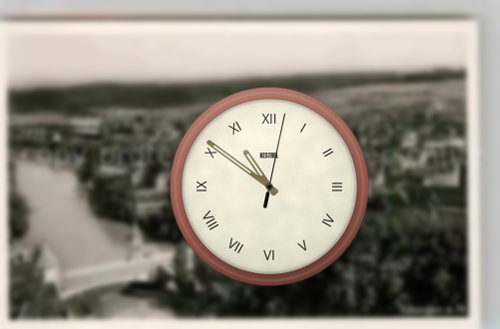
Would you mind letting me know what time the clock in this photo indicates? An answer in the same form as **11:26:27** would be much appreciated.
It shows **10:51:02**
